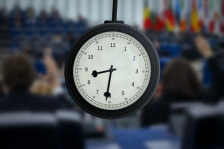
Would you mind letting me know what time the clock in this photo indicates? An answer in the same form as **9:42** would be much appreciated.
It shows **8:31**
